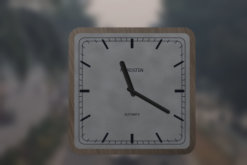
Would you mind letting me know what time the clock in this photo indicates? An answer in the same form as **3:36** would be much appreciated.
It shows **11:20**
